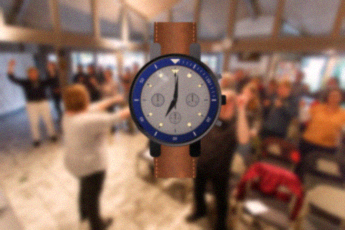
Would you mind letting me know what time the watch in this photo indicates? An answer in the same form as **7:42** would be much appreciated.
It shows **7:01**
